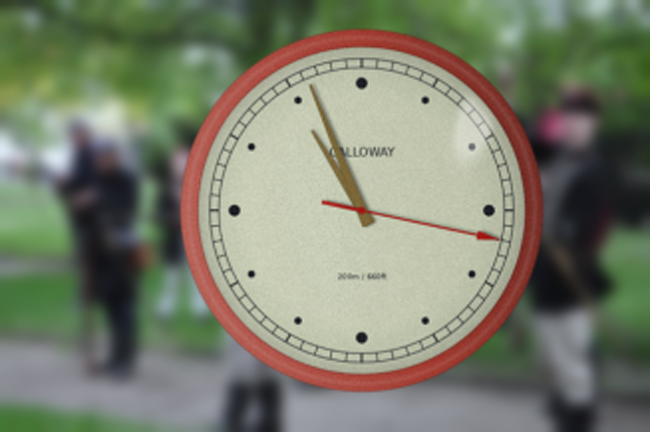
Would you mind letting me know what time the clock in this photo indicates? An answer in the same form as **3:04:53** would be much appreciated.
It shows **10:56:17**
